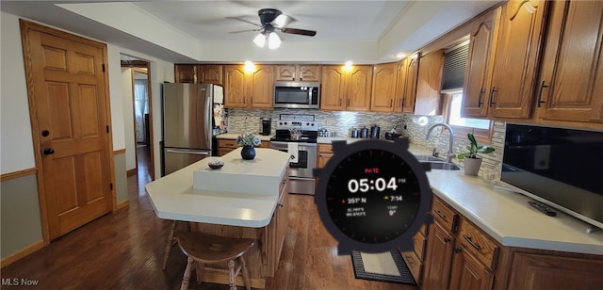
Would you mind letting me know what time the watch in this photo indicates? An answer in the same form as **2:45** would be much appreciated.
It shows **5:04**
